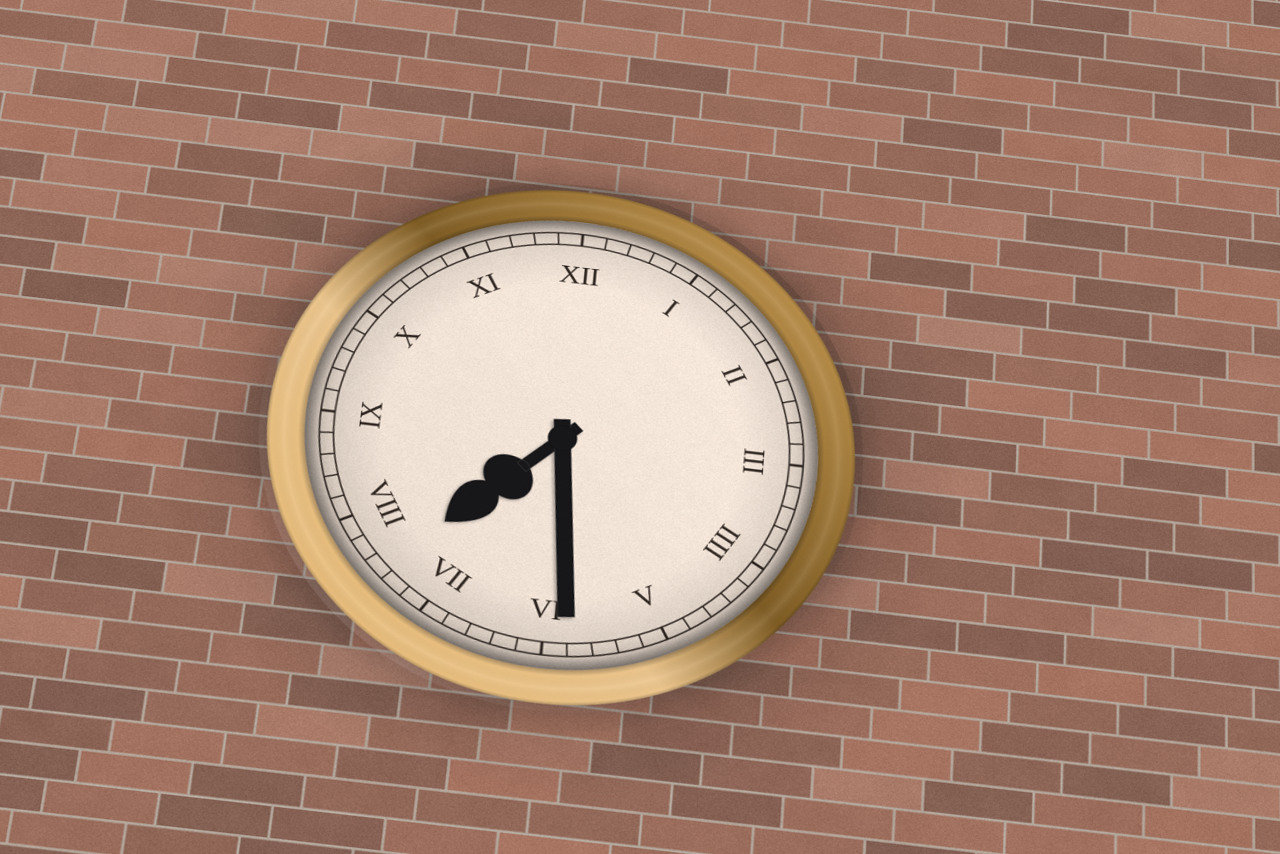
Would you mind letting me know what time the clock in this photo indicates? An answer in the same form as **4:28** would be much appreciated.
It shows **7:29**
